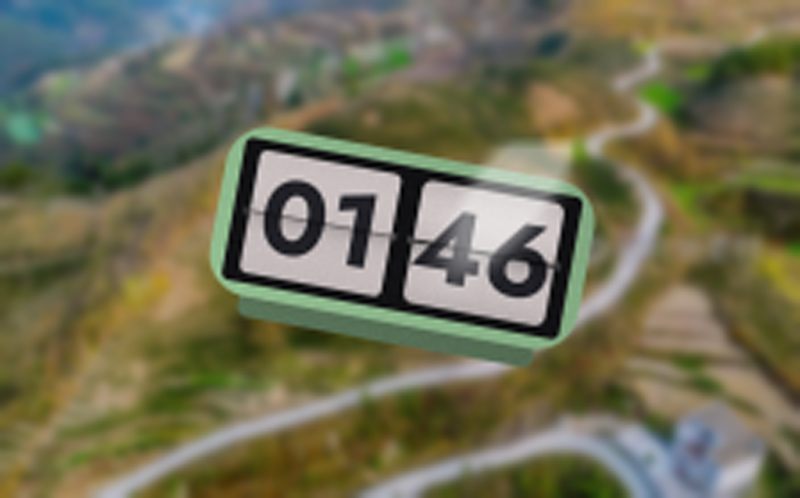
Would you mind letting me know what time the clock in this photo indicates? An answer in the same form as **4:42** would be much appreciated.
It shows **1:46**
